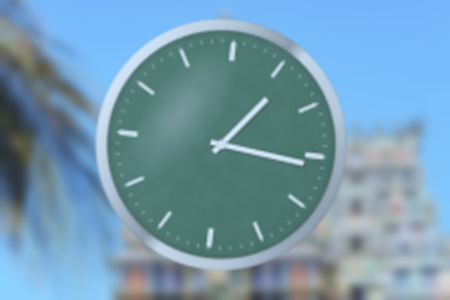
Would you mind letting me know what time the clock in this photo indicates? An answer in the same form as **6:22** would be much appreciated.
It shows **1:16**
